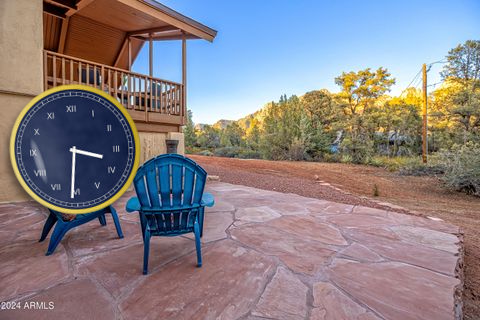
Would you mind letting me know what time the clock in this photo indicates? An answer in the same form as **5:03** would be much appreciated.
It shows **3:31**
